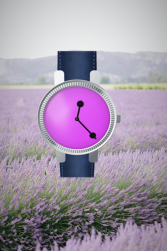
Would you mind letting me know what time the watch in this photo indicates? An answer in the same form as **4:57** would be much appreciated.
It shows **12:23**
